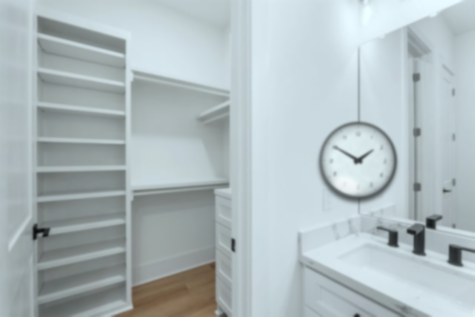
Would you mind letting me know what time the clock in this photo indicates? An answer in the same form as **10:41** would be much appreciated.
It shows **1:50**
